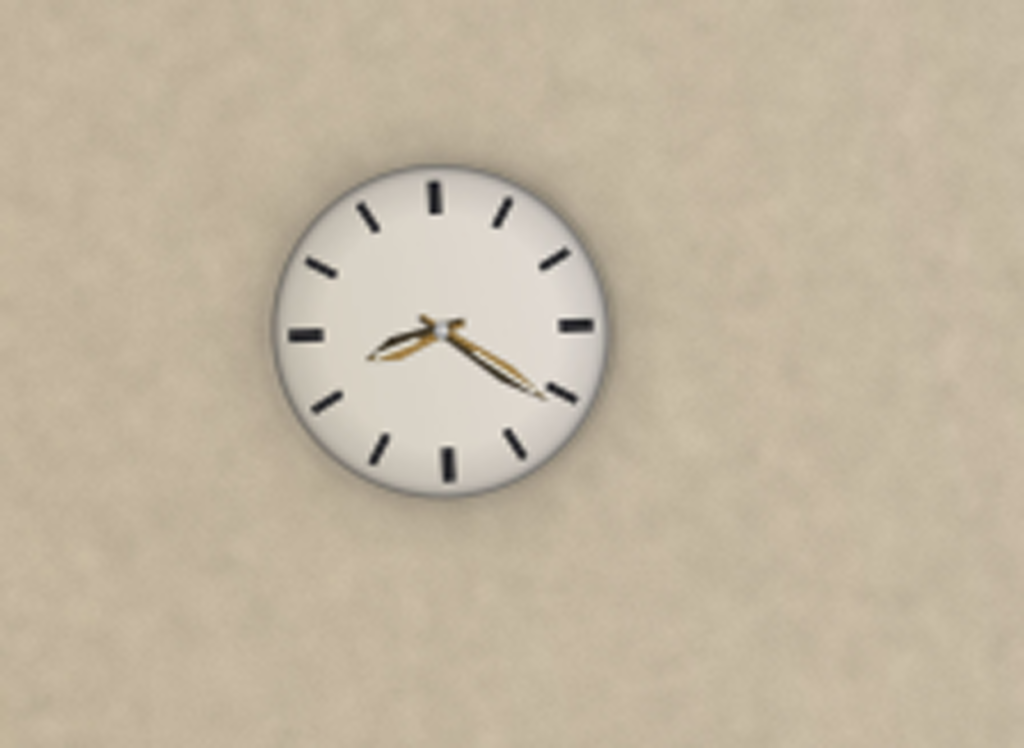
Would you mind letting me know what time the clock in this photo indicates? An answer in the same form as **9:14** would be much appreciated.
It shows **8:21**
